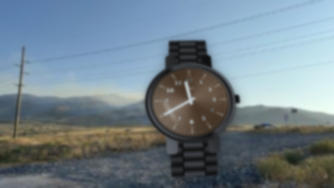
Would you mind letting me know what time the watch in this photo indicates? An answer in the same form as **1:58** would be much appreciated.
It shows **11:40**
